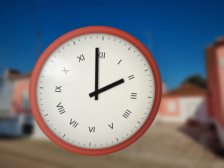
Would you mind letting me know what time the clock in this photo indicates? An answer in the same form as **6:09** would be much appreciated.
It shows **1:59**
